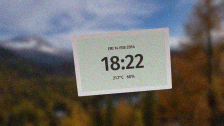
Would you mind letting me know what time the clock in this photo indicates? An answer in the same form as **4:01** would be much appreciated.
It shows **18:22**
